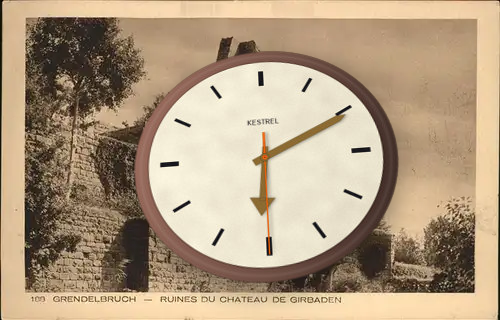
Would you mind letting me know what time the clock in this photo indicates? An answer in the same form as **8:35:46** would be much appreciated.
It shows **6:10:30**
